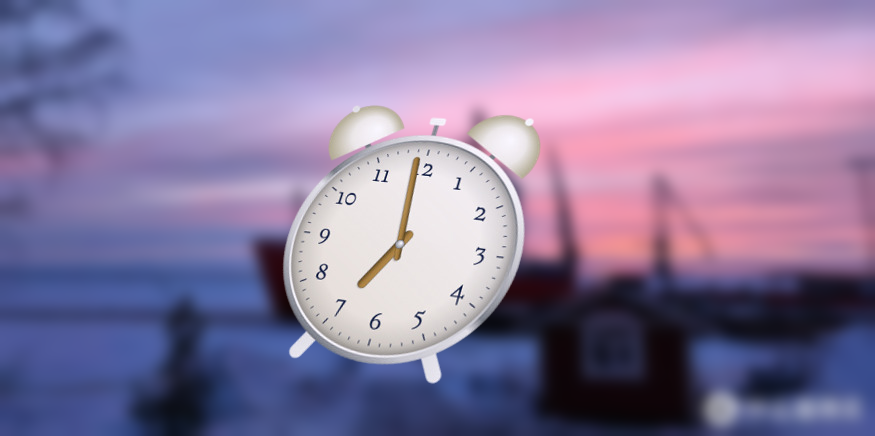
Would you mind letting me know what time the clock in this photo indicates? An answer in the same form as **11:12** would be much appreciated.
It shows **6:59**
